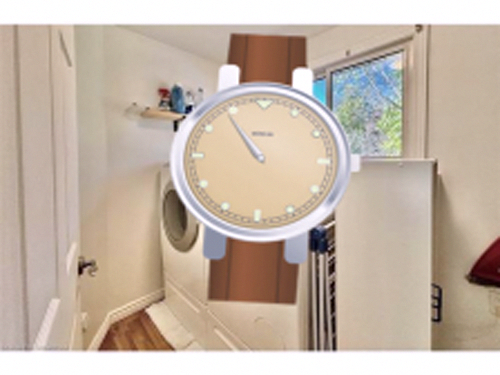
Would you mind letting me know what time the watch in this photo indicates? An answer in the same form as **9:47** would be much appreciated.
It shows **10:54**
